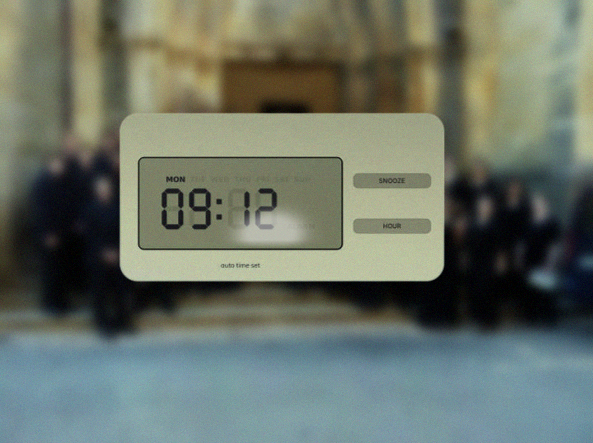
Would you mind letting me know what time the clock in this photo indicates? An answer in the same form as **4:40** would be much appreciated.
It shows **9:12**
